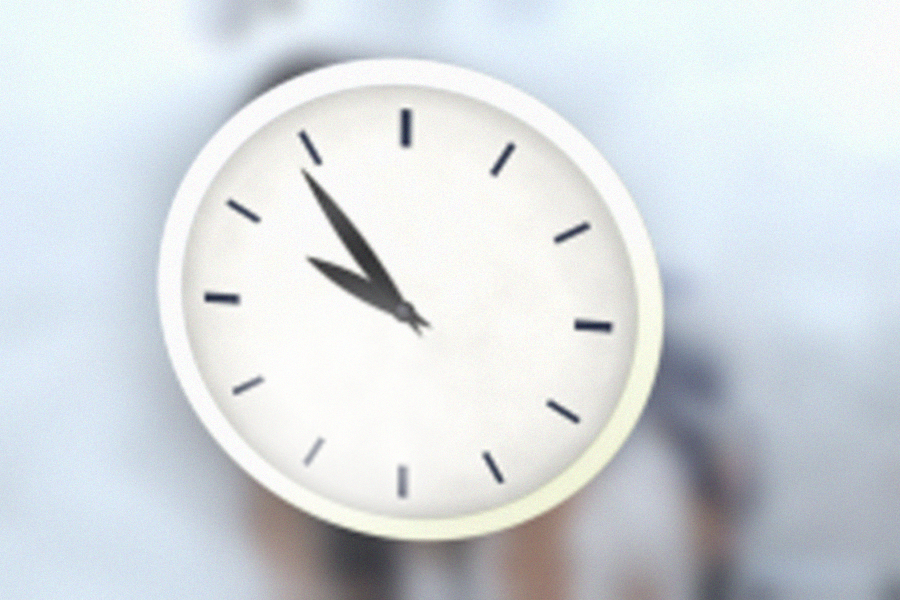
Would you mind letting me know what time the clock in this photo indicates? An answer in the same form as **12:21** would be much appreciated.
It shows **9:54**
